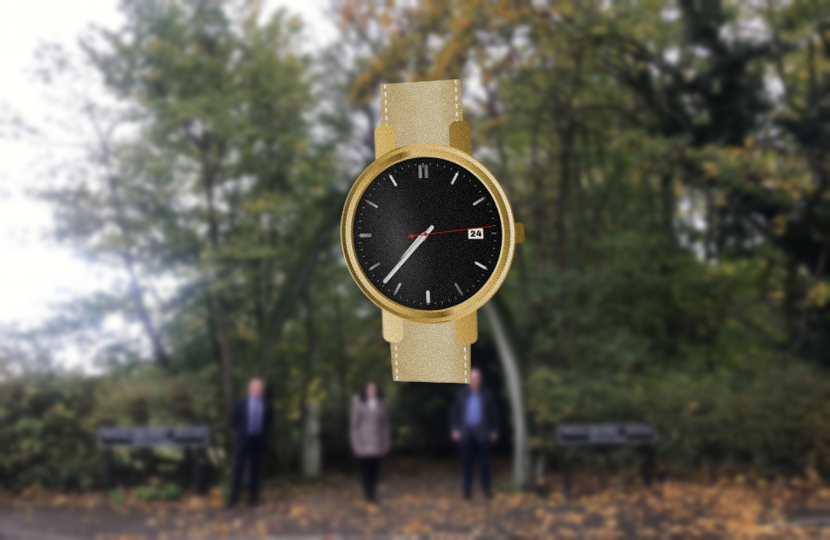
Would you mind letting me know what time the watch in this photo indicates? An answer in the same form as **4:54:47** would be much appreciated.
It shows **7:37:14**
